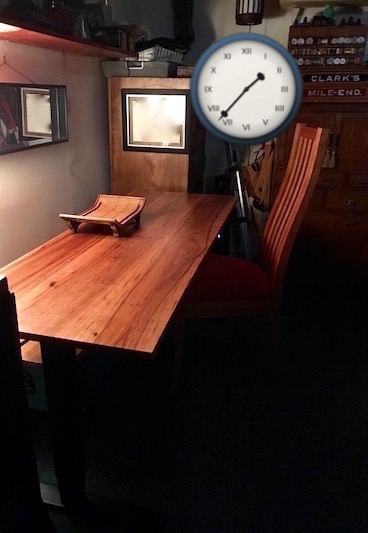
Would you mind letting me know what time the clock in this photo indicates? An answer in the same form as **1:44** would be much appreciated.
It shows **1:37**
